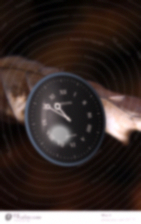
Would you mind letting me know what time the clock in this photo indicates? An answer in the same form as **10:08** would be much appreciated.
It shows **10:51**
